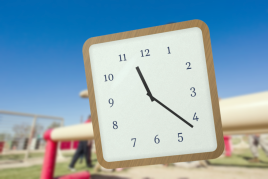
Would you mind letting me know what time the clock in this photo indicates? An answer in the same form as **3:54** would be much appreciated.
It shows **11:22**
